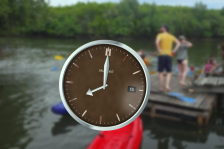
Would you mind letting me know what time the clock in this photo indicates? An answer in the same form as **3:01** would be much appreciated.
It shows **8:00**
